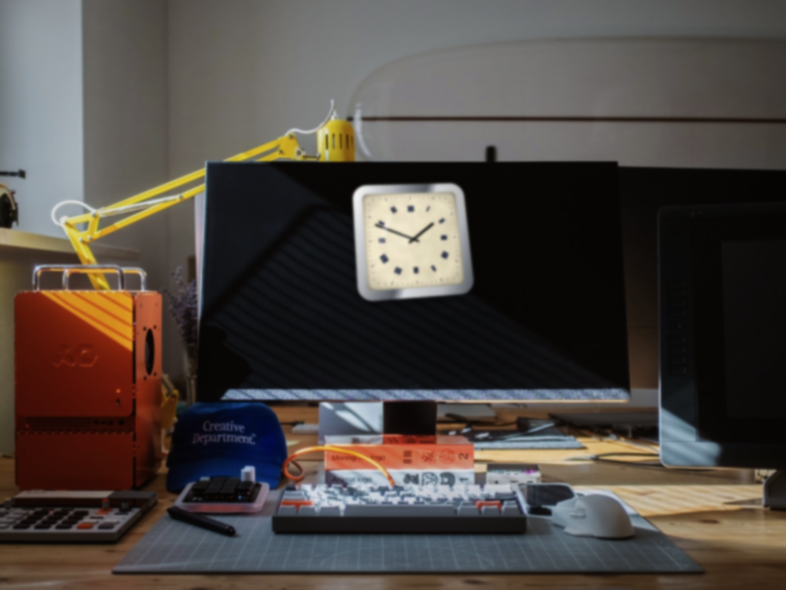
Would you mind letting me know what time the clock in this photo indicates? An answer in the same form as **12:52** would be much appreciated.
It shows **1:49**
